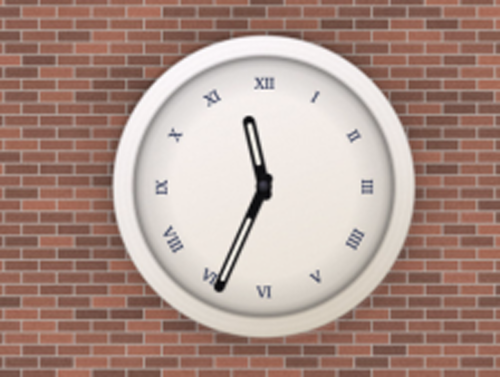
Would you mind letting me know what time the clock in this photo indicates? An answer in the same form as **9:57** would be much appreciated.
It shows **11:34**
